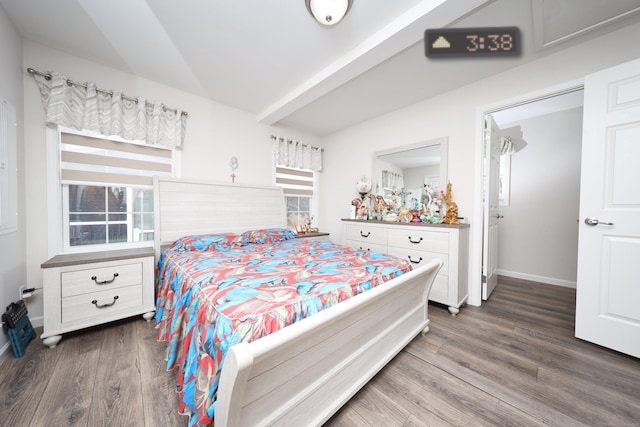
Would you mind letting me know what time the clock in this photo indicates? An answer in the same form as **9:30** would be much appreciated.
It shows **3:38**
